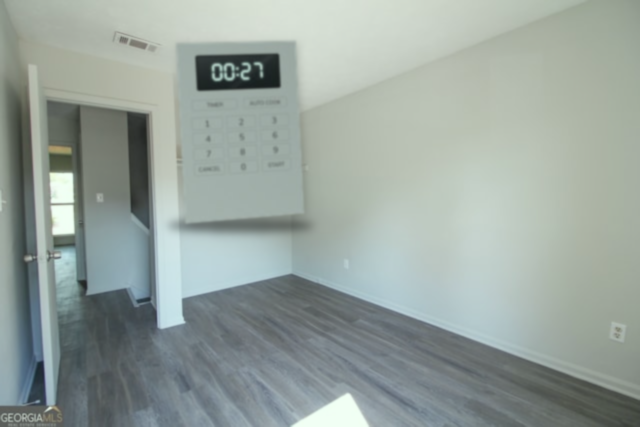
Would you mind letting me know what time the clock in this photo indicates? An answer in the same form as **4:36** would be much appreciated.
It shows **0:27**
